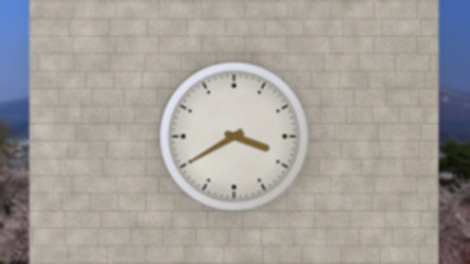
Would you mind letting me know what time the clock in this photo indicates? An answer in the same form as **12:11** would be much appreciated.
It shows **3:40**
